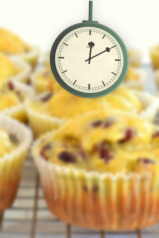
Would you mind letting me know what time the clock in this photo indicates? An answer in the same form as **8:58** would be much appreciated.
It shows **12:10**
